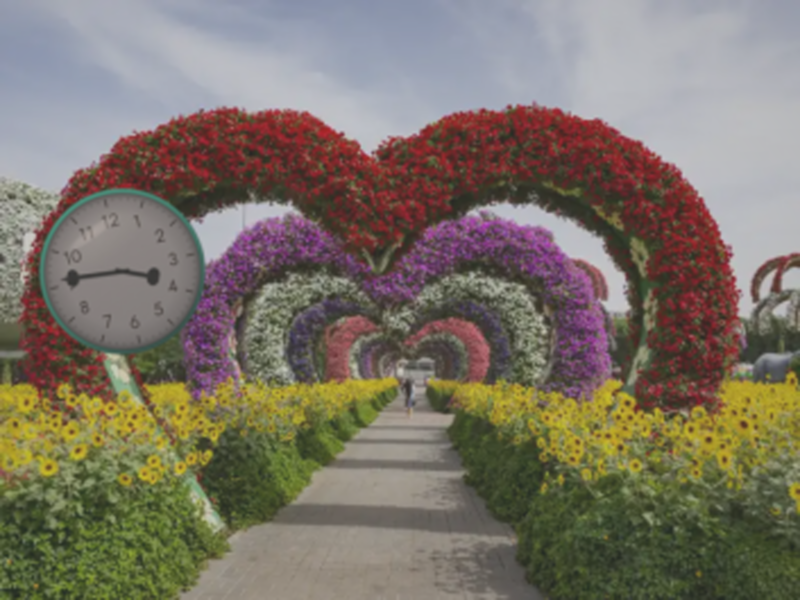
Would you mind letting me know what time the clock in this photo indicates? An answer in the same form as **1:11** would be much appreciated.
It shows **3:46**
